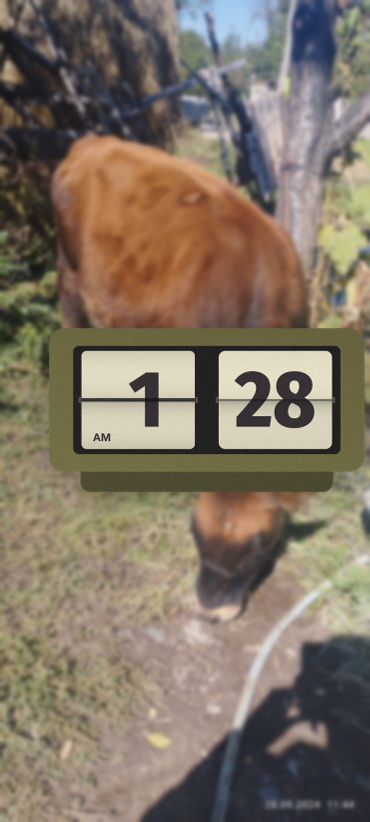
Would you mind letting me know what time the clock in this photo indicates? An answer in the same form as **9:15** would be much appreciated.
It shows **1:28**
